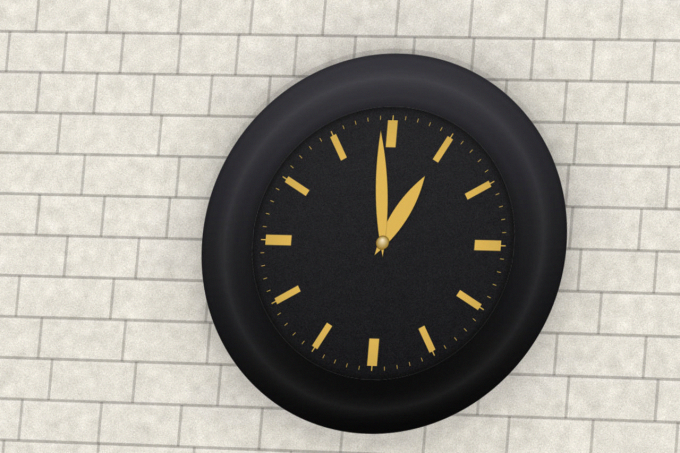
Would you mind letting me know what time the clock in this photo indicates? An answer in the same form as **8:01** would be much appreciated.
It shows **12:59**
